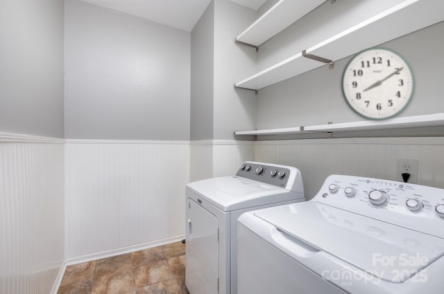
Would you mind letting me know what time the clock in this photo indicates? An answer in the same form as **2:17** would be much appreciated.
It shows **8:10**
